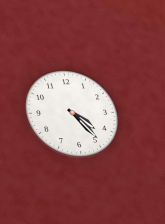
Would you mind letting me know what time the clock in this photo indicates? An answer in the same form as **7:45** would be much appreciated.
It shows **4:24**
